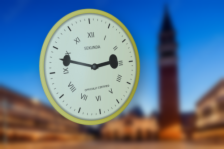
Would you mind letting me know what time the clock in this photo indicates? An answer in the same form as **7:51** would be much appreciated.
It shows **2:48**
